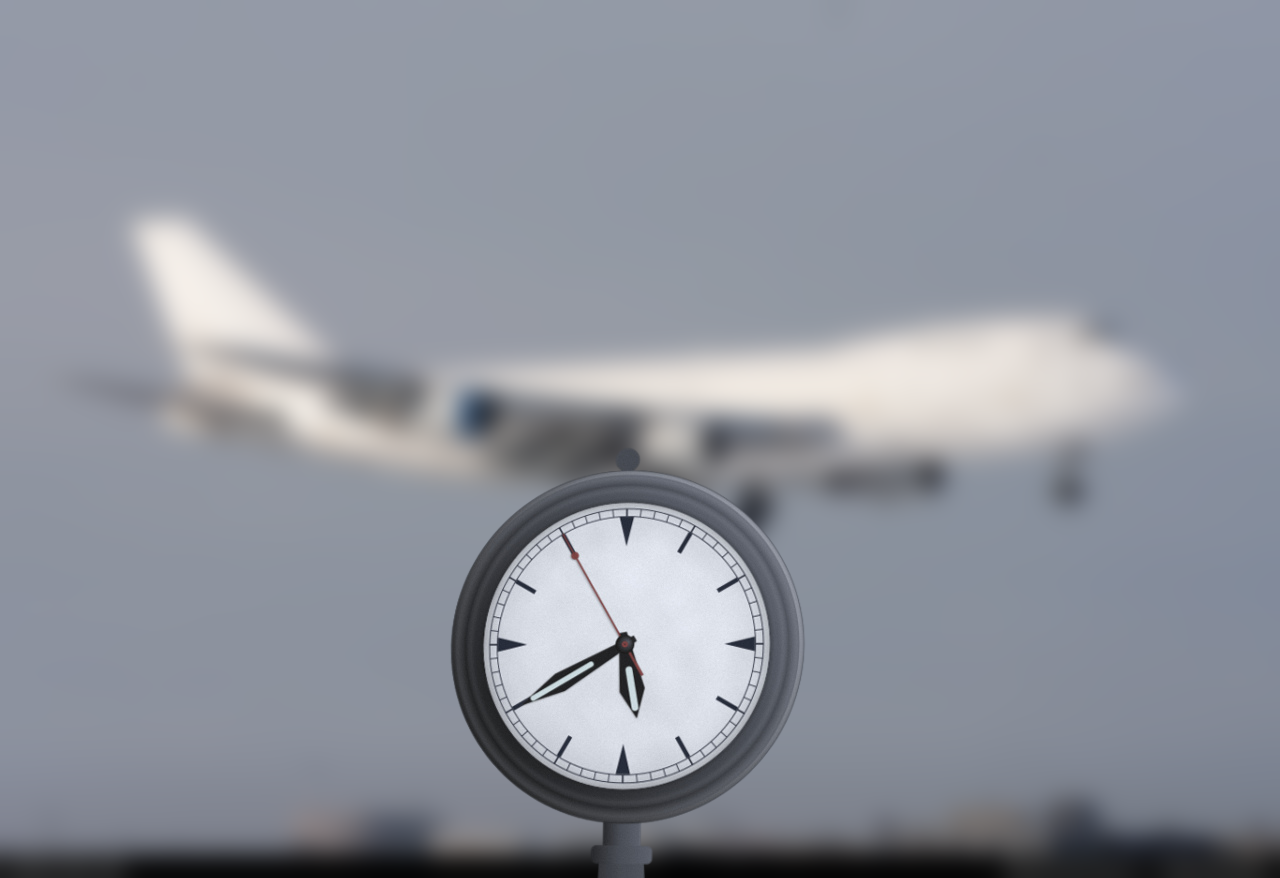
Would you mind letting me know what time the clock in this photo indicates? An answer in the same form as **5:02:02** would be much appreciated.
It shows **5:39:55**
